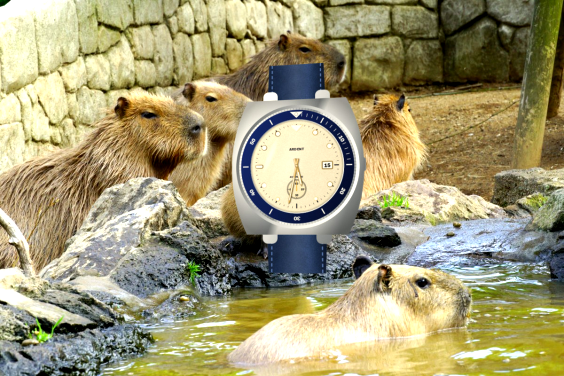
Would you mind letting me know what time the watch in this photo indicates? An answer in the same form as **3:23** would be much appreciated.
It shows **5:32**
